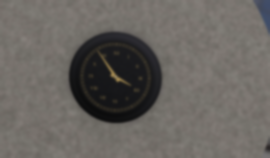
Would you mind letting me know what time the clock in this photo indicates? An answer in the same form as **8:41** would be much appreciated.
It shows **3:54**
